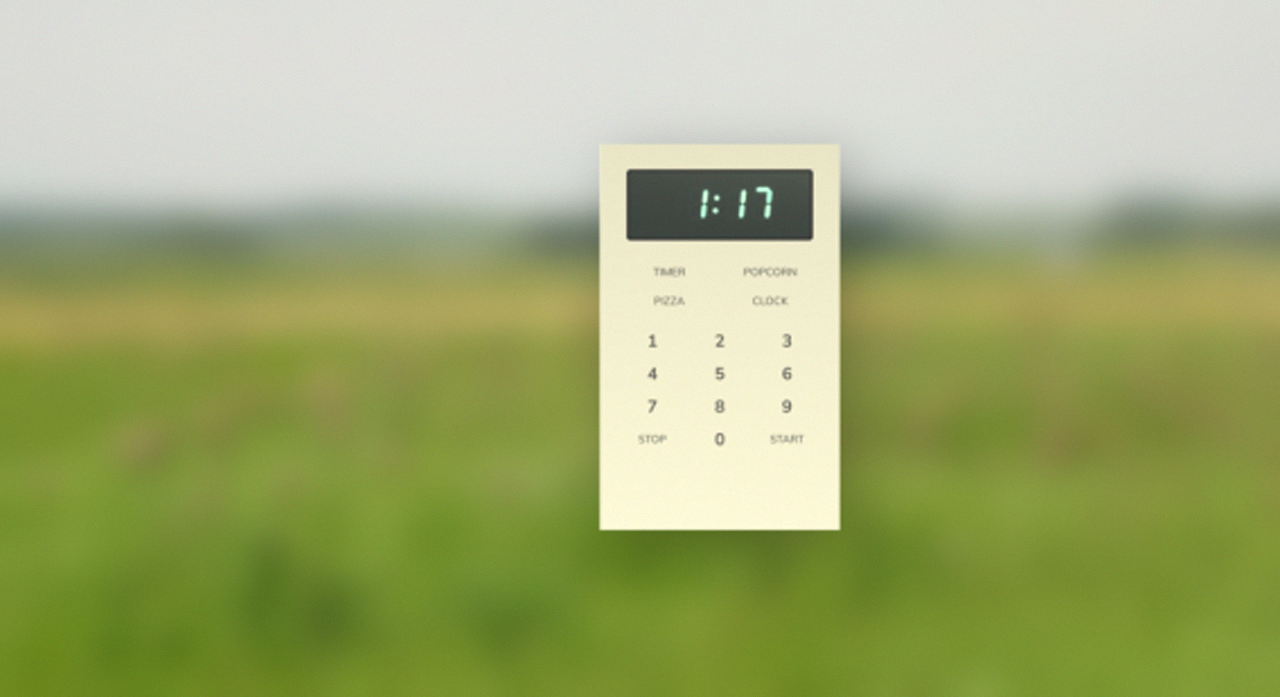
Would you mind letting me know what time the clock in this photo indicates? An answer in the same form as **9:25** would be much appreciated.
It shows **1:17**
